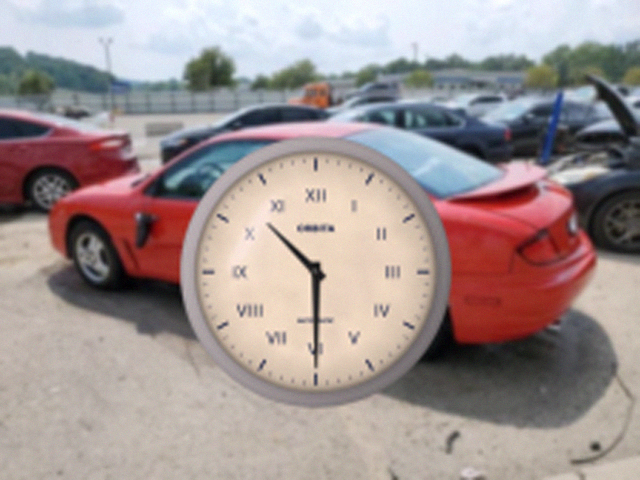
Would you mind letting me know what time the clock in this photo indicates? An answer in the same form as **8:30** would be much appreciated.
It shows **10:30**
